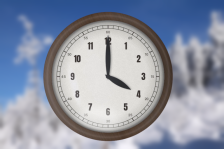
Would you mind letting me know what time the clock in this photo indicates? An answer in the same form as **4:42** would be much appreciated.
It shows **4:00**
